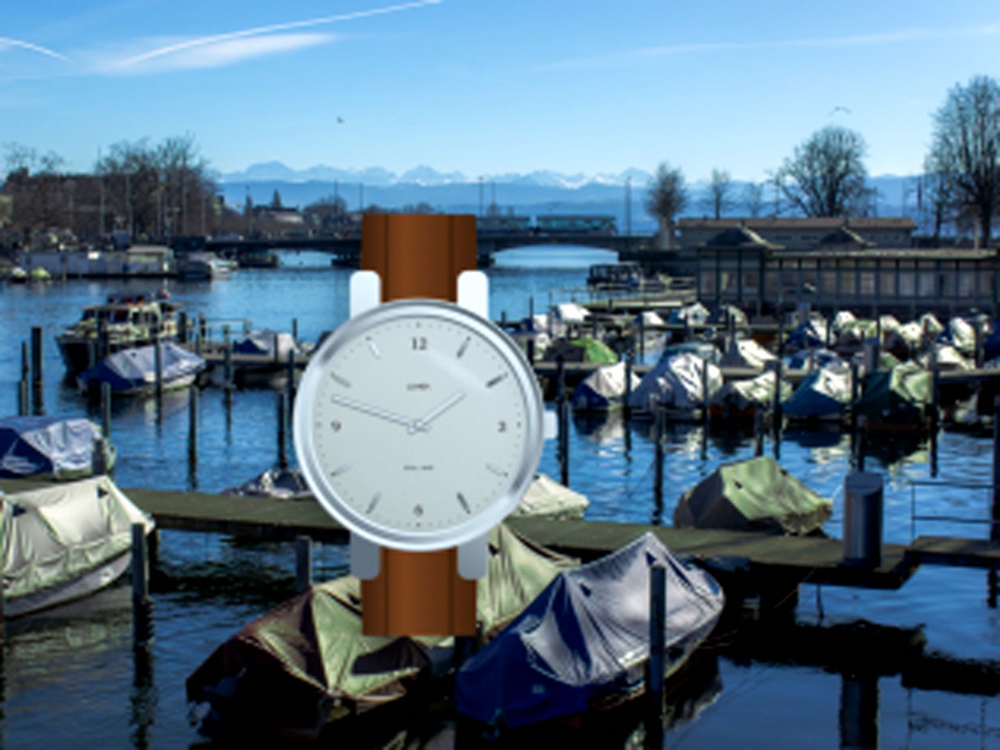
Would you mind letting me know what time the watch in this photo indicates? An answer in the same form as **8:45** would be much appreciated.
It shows **1:48**
